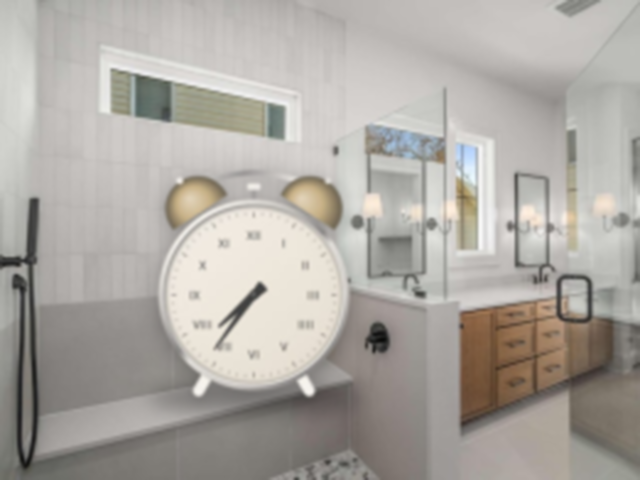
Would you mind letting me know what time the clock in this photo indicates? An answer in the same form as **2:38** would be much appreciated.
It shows **7:36**
